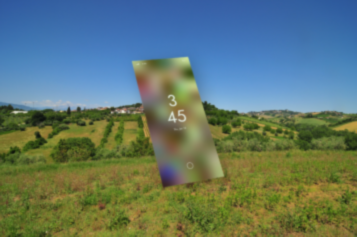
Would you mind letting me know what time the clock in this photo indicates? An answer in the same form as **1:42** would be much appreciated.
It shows **3:45**
